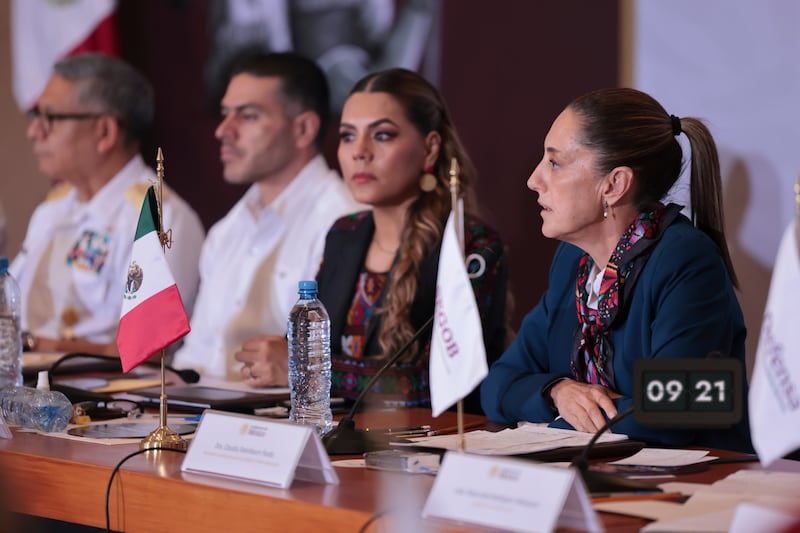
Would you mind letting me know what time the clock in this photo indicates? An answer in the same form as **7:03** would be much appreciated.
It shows **9:21**
